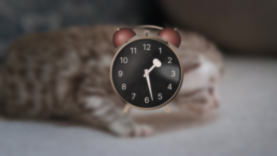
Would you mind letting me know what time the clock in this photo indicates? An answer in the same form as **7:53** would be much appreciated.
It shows **1:28**
